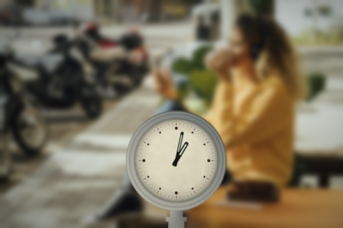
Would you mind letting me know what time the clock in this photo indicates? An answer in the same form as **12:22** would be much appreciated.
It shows **1:02**
